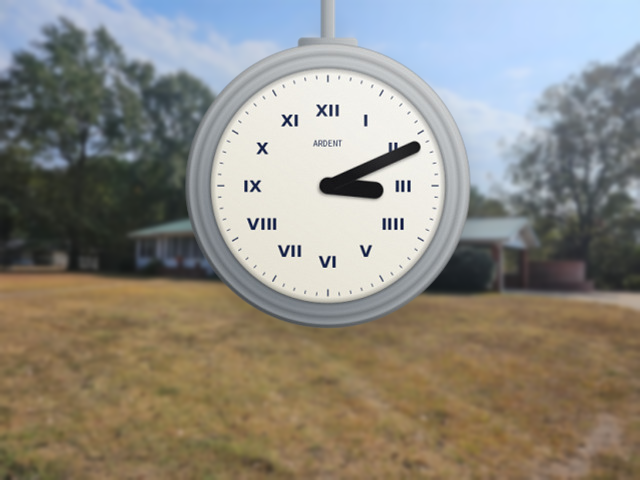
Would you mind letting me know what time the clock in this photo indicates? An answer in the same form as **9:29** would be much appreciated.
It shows **3:11**
